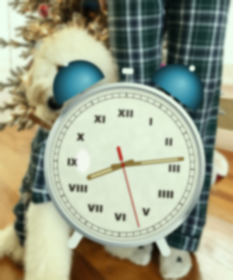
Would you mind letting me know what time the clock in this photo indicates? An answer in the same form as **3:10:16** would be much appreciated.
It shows **8:13:27**
